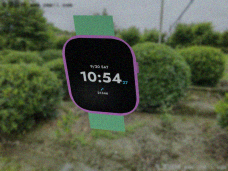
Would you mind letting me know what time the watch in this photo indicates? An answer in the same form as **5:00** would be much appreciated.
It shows **10:54**
